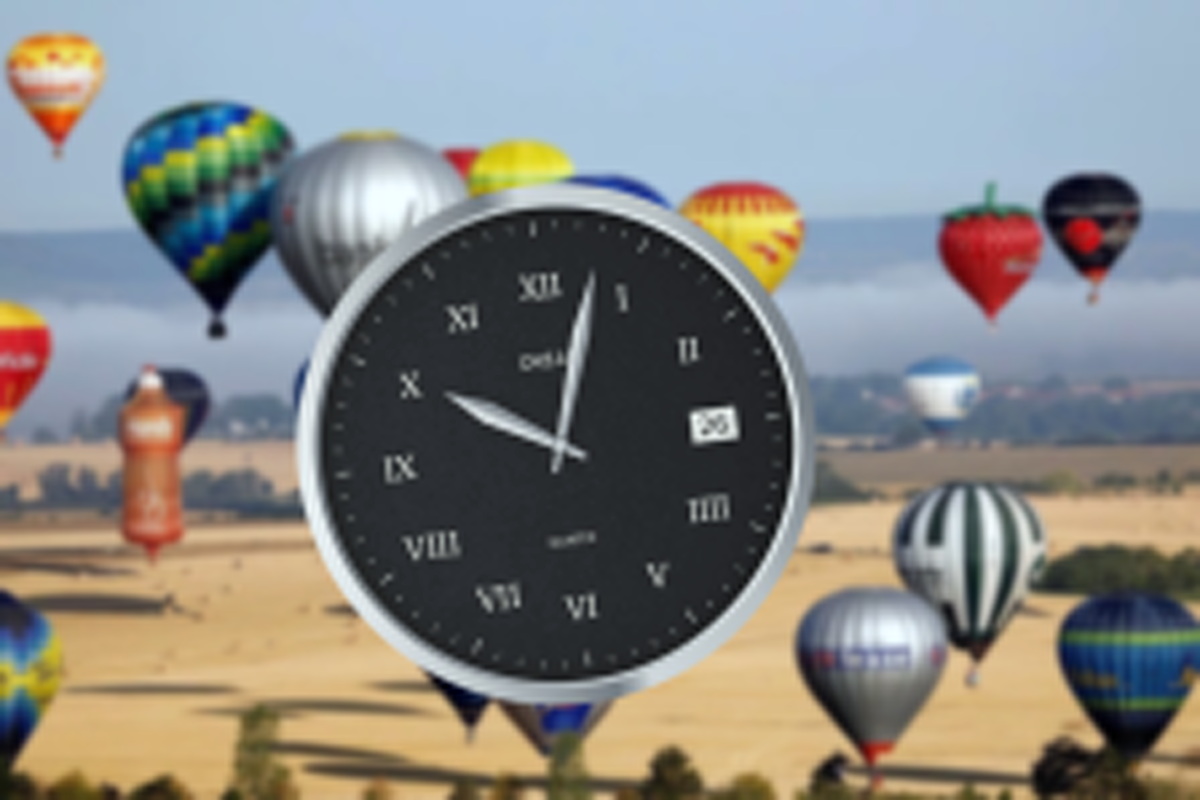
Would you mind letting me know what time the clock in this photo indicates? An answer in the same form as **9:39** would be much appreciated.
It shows **10:03**
